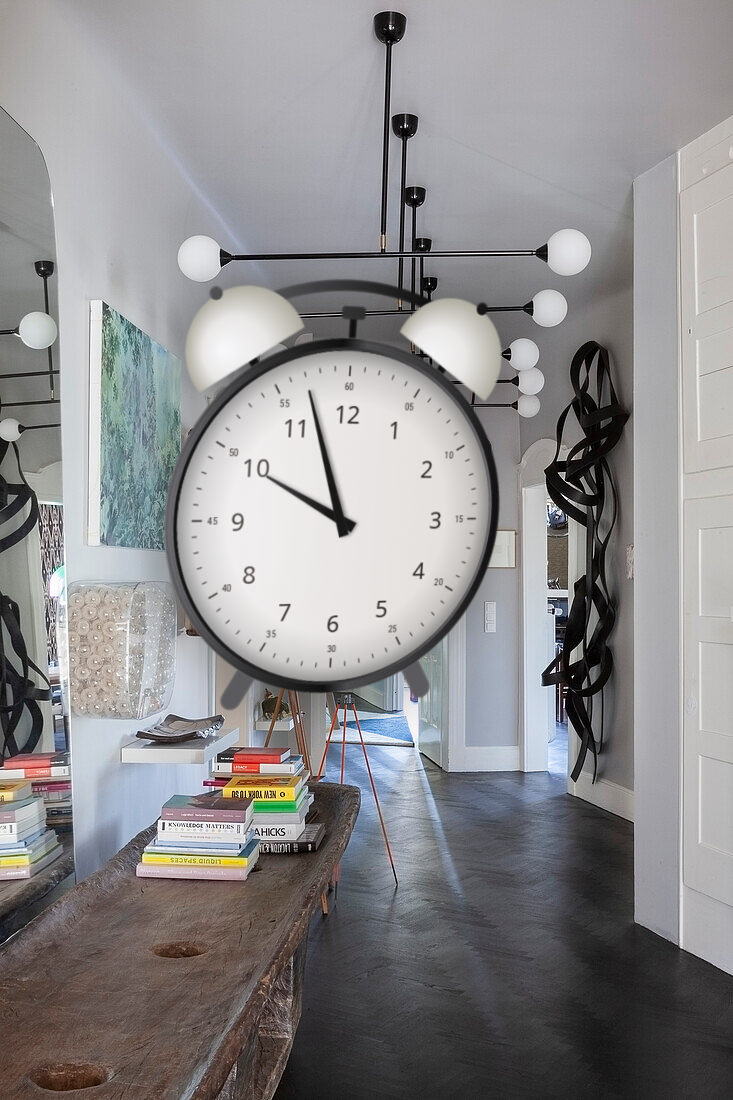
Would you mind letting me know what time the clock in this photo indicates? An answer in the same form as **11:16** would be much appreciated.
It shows **9:57**
